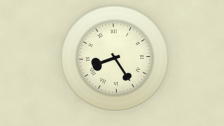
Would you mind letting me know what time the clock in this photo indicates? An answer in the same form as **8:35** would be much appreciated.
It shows **8:25**
